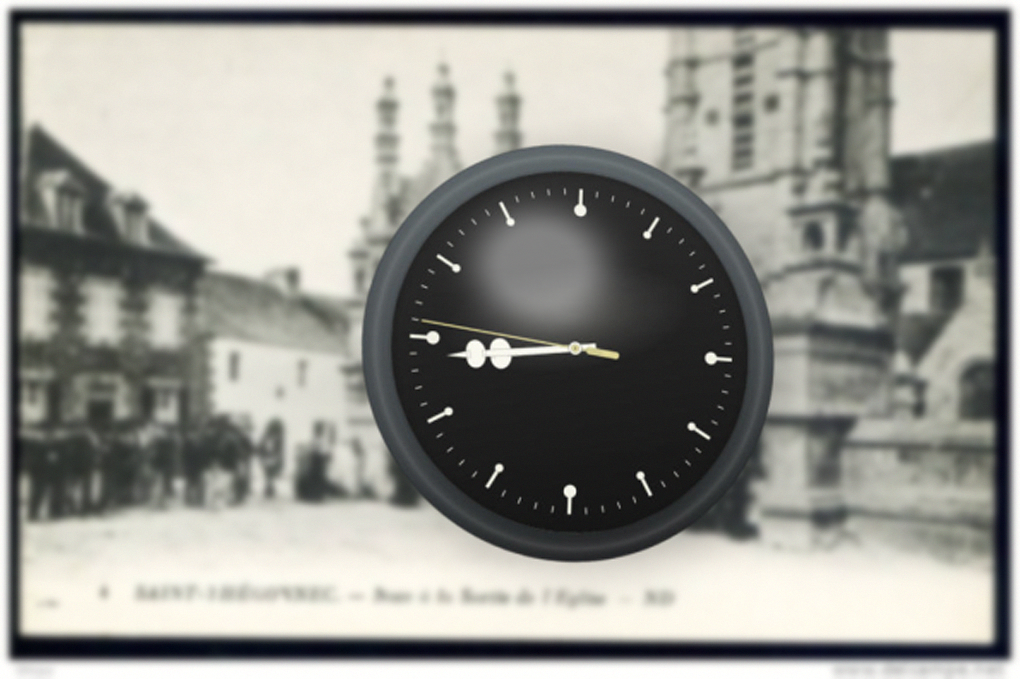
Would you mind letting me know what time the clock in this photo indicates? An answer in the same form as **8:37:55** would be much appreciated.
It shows **8:43:46**
